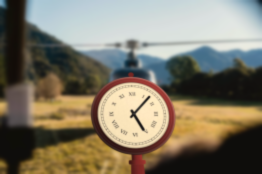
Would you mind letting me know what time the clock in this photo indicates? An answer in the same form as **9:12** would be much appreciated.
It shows **5:07**
